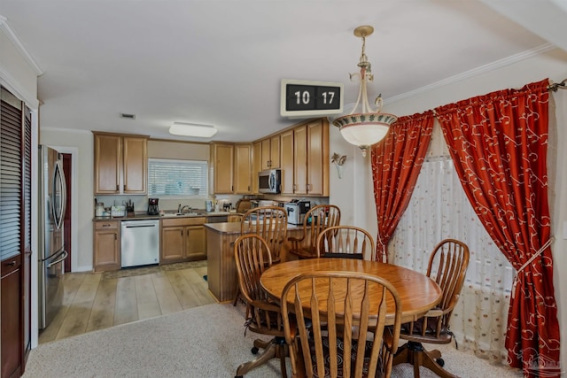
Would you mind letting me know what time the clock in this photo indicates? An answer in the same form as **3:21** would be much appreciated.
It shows **10:17**
